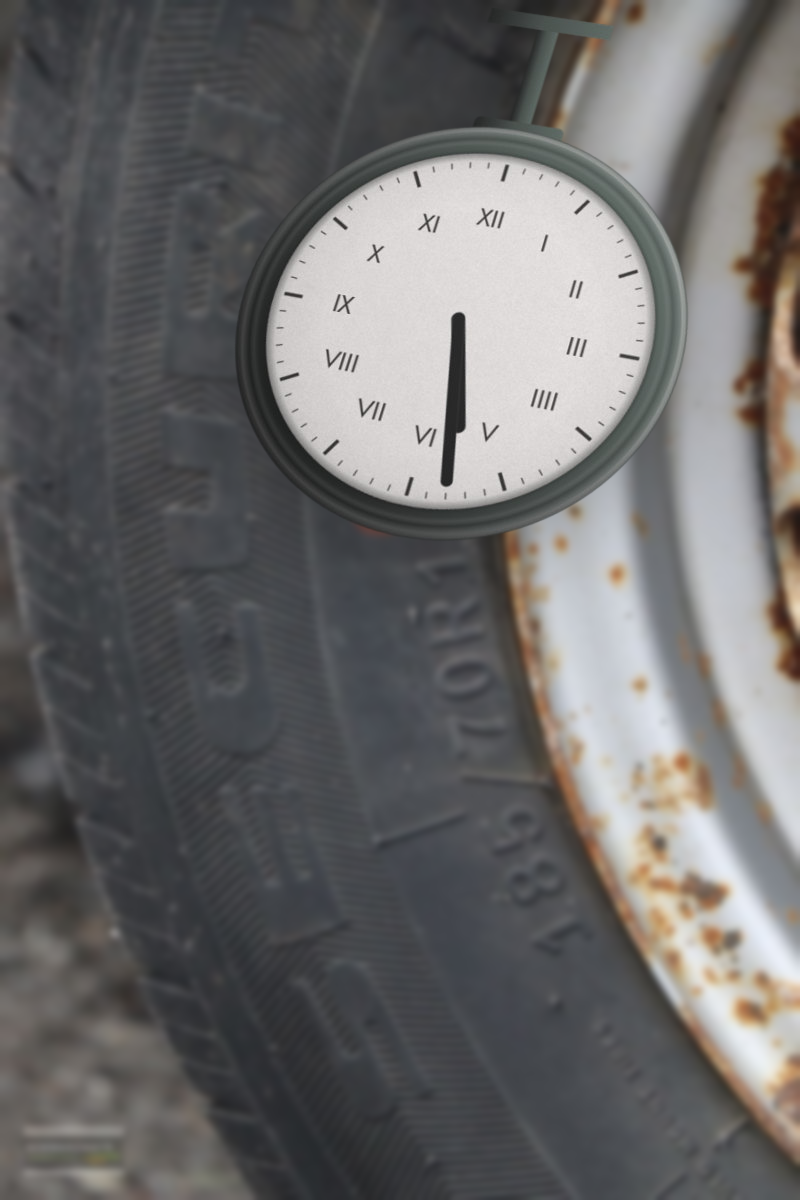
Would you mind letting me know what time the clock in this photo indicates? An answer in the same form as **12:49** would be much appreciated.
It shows **5:28**
